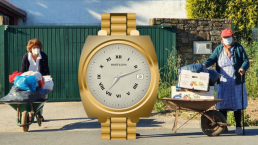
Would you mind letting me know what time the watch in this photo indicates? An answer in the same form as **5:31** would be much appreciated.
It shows **7:12**
